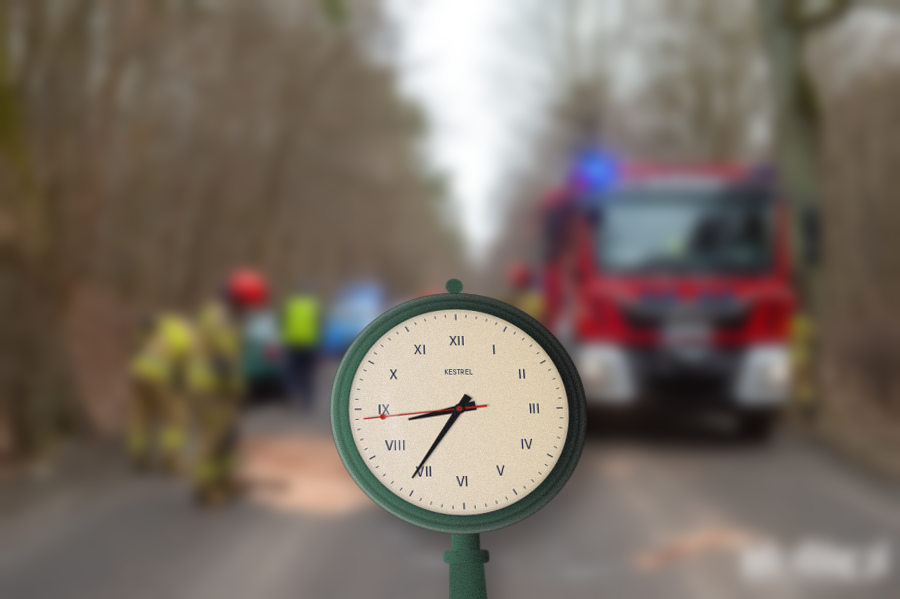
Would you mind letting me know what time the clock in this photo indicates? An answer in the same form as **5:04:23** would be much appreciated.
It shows **8:35:44**
